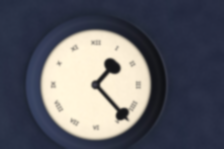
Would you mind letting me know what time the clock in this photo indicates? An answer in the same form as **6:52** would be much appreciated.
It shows **1:23**
